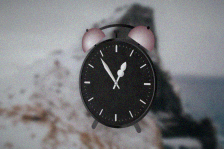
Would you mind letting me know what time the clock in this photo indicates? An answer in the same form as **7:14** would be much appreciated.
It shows **12:54**
